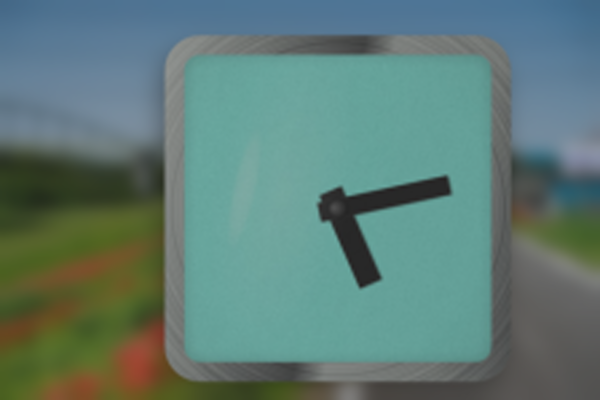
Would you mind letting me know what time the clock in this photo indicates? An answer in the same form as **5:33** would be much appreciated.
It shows **5:13**
